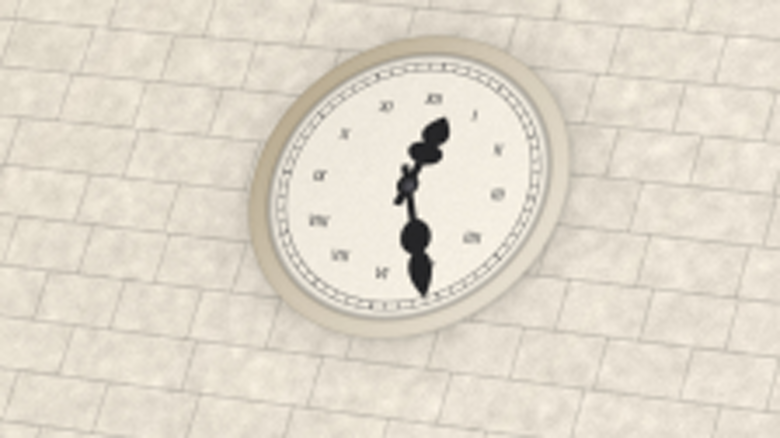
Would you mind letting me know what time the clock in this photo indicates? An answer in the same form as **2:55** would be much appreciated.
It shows **12:26**
